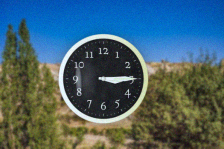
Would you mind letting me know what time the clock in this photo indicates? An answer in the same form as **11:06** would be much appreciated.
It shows **3:15**
